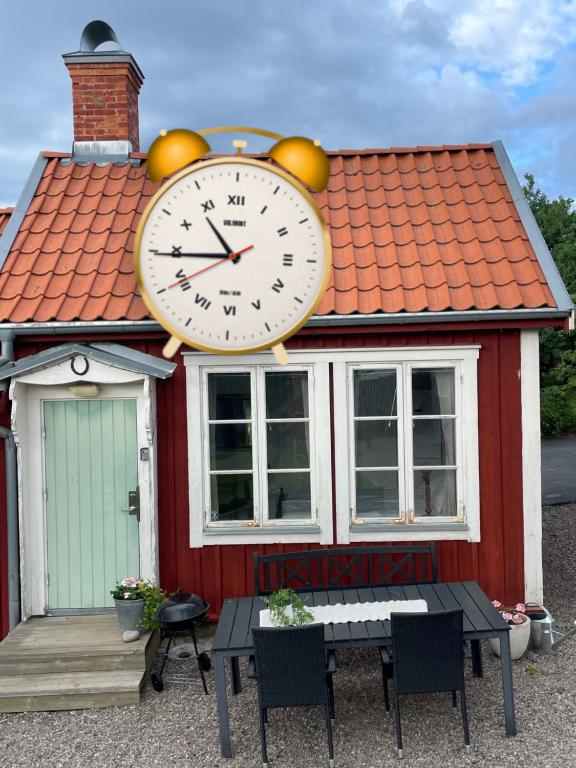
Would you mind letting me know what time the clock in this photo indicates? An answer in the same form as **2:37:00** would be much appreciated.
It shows **10:44:40**
